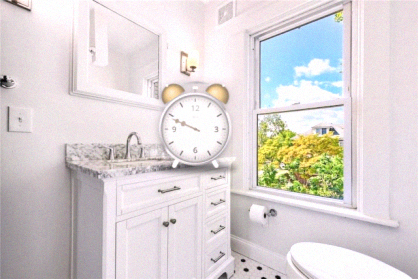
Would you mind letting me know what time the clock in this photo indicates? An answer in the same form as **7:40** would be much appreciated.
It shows **9:49**
